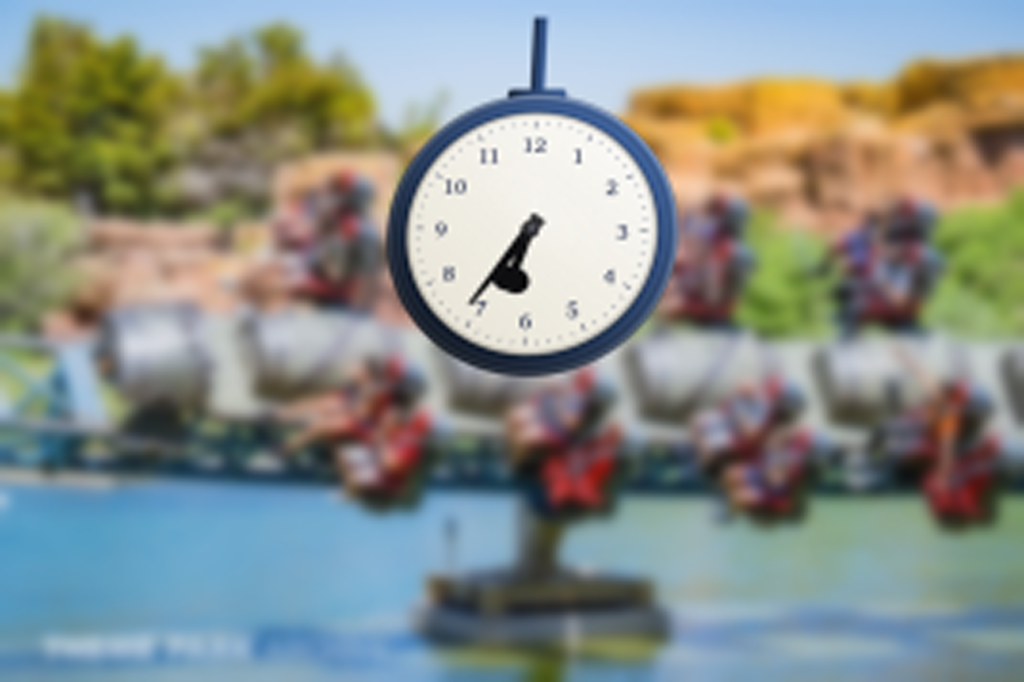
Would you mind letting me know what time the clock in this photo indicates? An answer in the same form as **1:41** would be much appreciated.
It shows **6:36**
